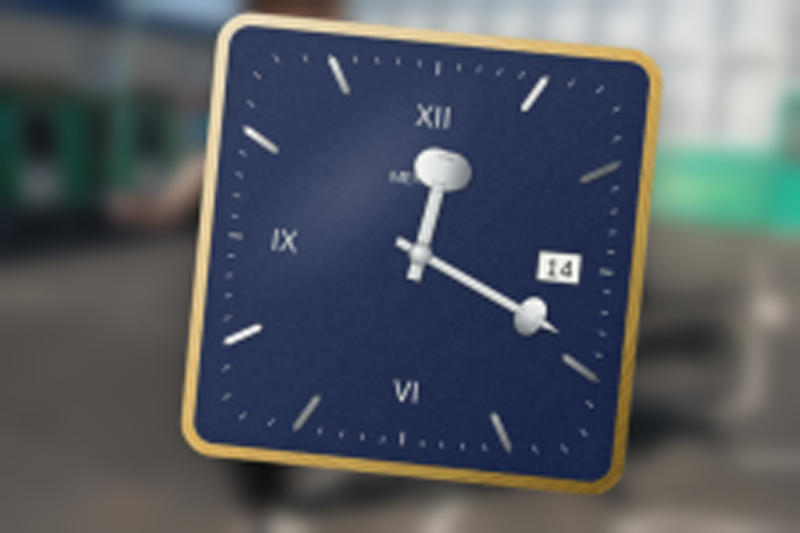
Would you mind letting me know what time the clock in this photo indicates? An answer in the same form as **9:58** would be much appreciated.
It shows **12:19**
